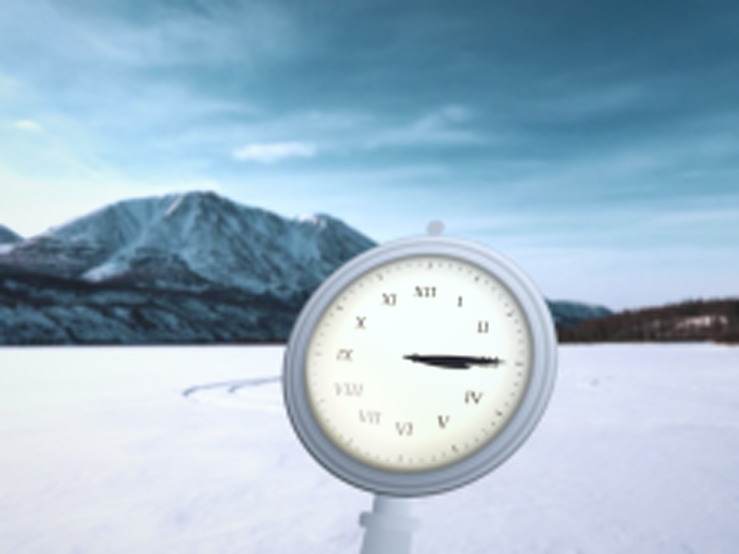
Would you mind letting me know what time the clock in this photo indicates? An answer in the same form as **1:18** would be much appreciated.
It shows **3:15**
